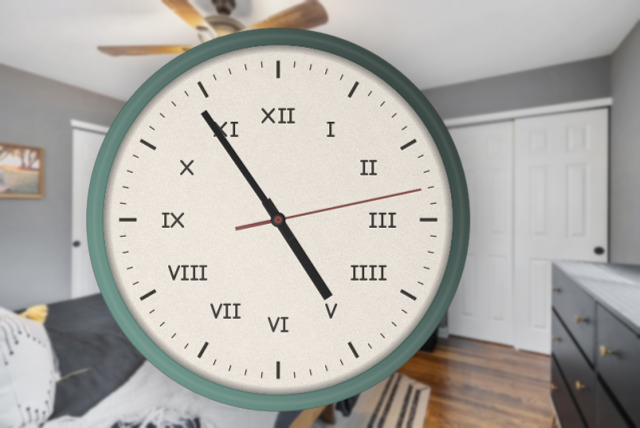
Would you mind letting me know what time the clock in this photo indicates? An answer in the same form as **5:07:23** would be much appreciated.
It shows **4:54:13**
